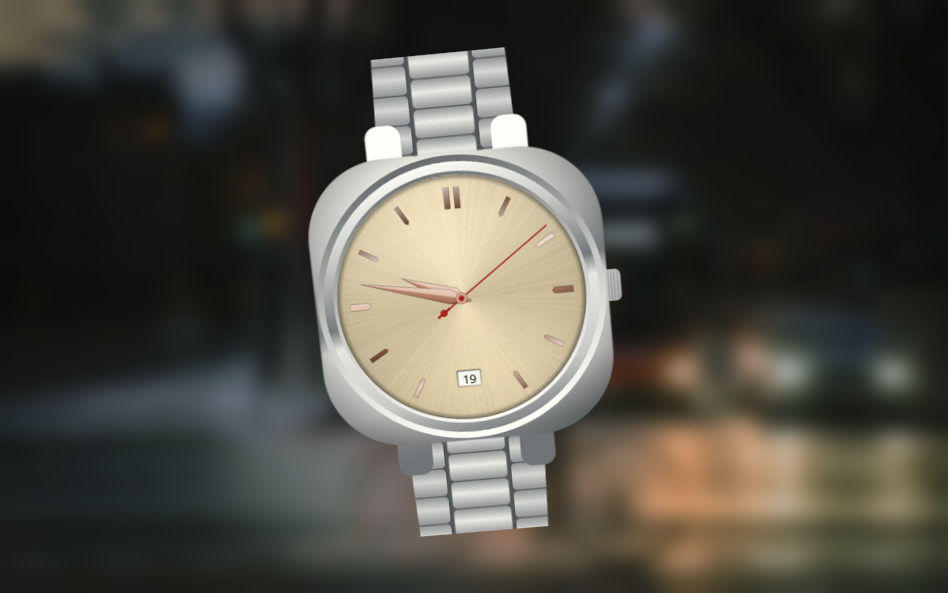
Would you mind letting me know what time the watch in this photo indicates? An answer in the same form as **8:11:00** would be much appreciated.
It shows **9:47:09**
